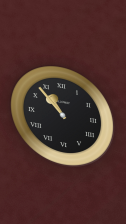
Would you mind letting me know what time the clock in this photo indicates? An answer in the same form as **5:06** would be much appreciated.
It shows **10:53**
